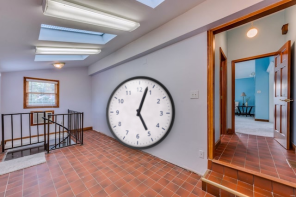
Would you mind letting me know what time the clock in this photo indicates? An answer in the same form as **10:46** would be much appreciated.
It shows **5:03**
